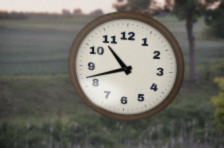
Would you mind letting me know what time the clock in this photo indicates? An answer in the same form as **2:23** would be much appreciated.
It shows **10:42**
